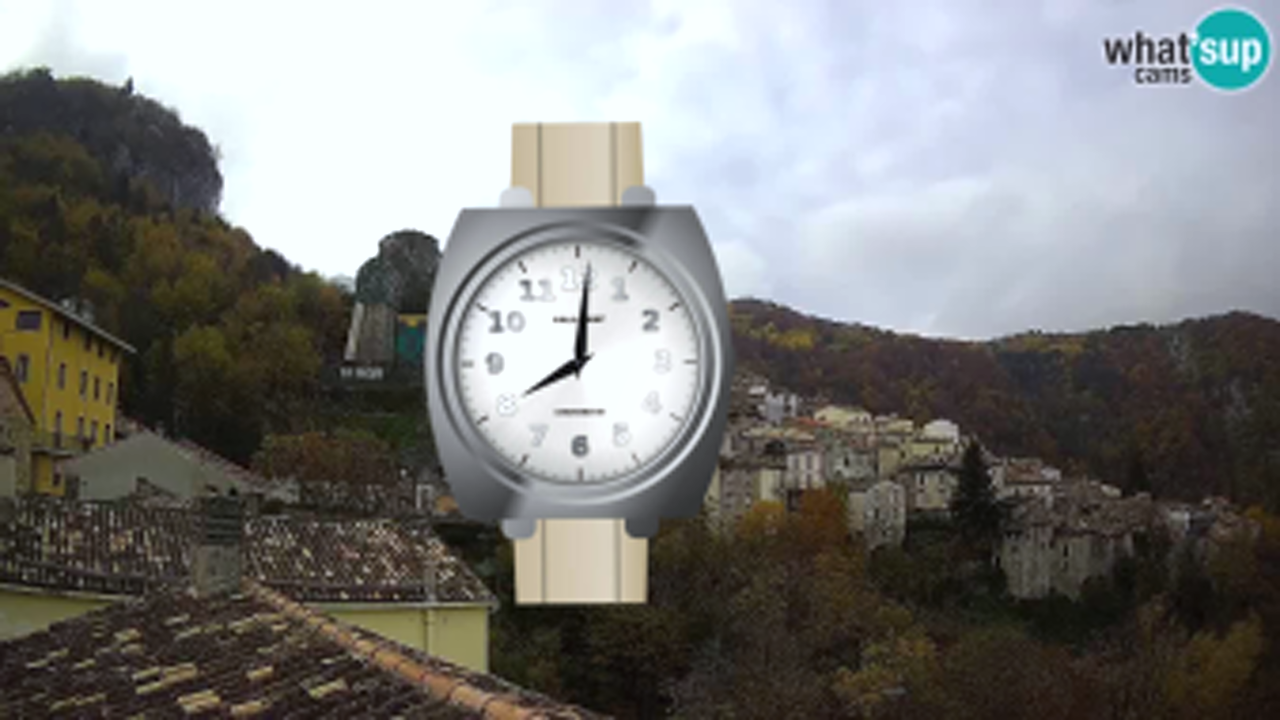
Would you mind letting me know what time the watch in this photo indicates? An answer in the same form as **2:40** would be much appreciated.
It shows **8:01**
